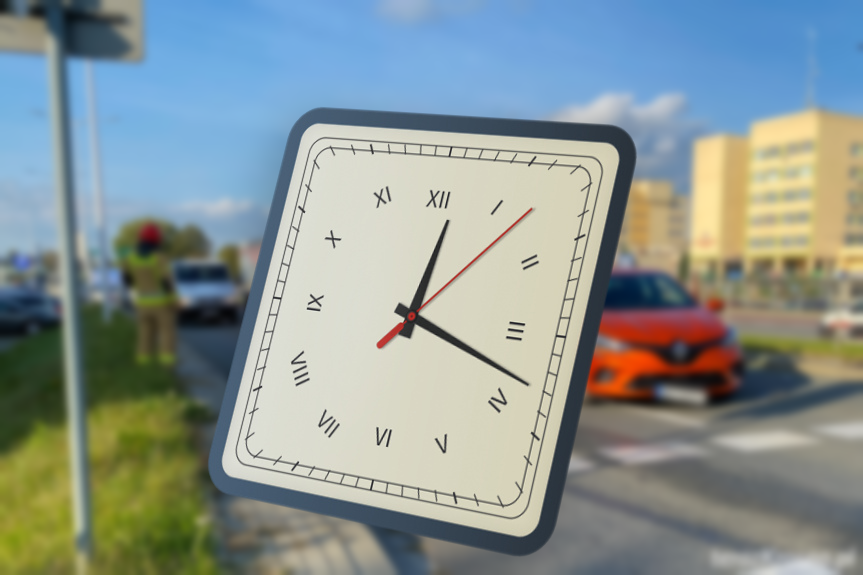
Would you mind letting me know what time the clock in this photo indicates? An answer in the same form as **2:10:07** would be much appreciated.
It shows **12:18:07**
